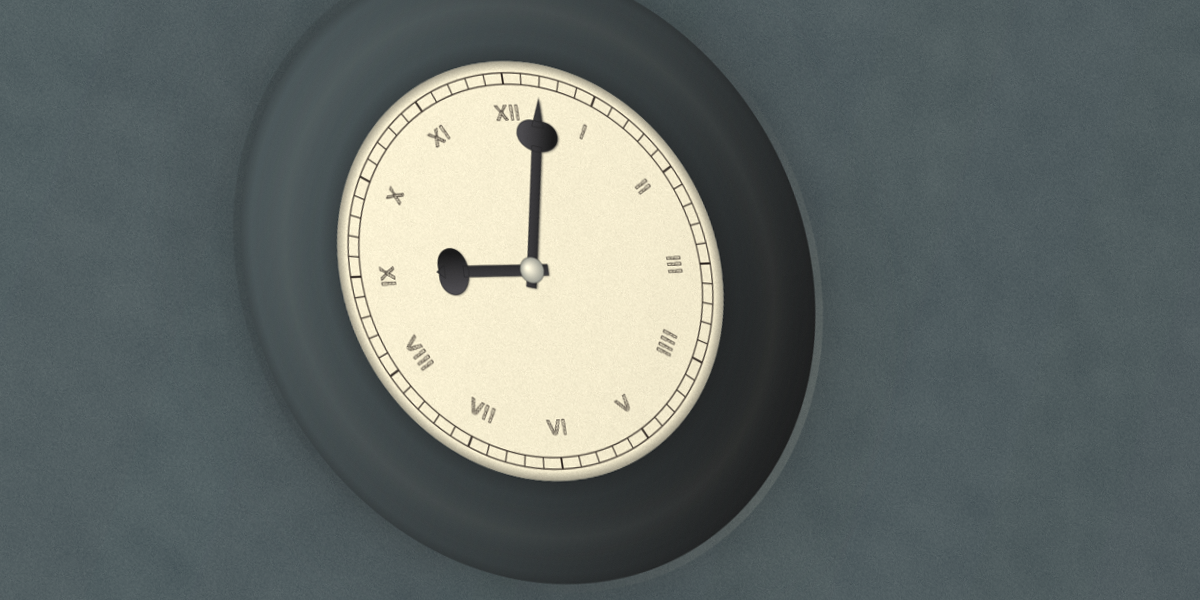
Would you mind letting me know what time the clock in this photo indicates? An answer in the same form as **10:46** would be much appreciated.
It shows **9:02**
